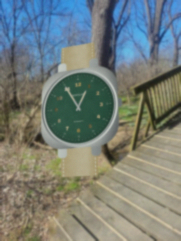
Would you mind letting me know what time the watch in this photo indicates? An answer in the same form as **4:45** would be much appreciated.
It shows **12:55**
